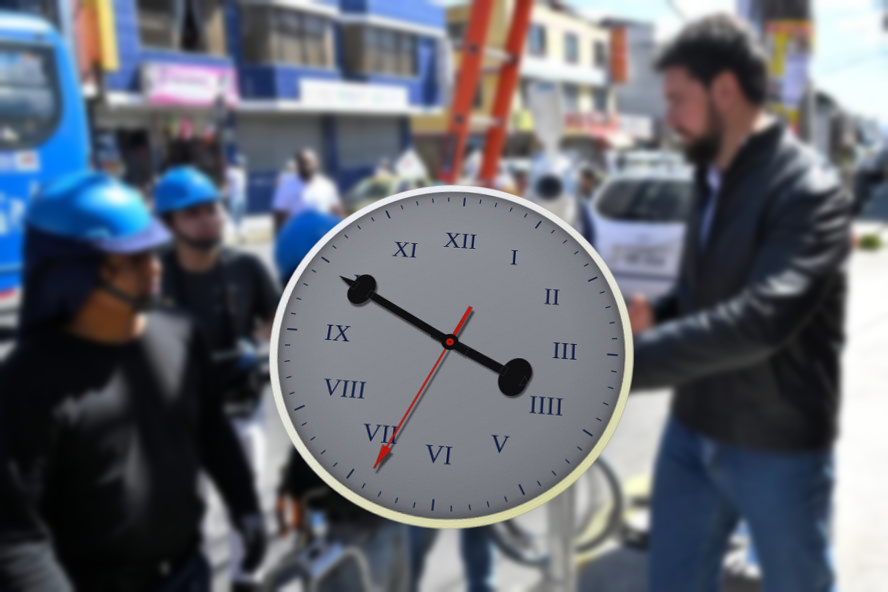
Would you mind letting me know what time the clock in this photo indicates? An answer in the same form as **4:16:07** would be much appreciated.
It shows **3:49:34**
